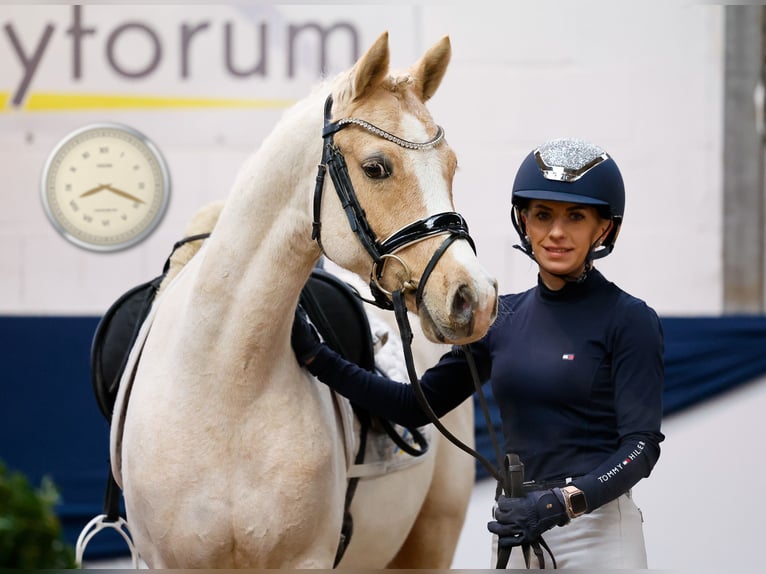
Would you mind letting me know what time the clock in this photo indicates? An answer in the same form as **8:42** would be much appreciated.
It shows **8:19**
